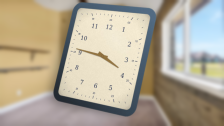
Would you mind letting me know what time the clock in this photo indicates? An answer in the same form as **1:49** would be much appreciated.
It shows **3:46**
